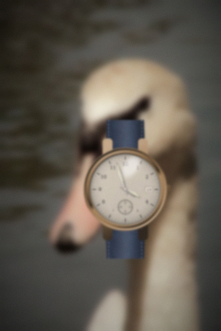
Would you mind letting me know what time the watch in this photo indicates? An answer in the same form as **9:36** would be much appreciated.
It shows **3:57**
